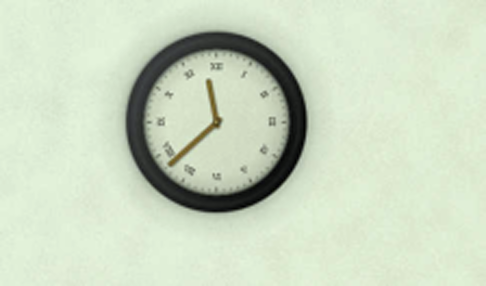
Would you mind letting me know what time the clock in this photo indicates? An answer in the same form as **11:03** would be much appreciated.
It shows **11:38**
